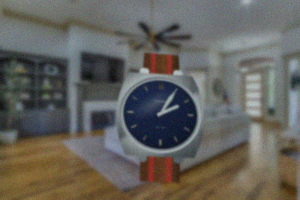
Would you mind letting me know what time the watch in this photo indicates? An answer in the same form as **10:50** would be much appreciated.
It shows **2:05**
